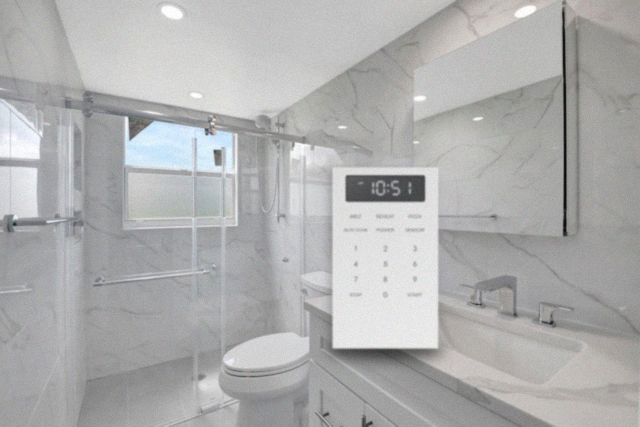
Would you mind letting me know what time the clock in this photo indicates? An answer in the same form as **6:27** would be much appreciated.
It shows **10:51**
